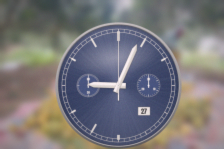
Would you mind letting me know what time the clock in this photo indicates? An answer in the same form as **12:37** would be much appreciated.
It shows **9:04**
